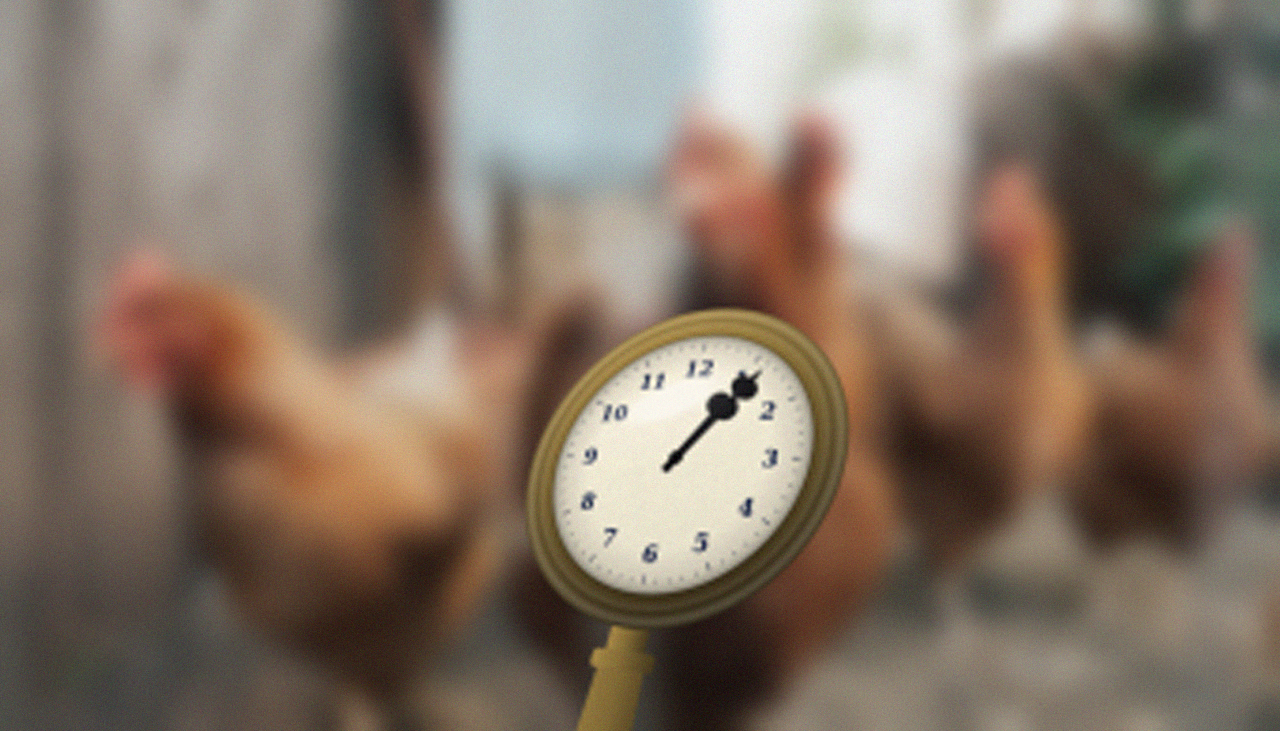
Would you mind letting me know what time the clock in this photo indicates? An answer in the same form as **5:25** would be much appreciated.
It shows **1:06**
